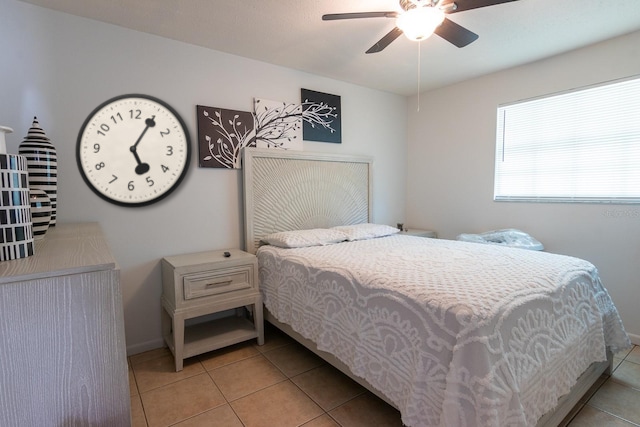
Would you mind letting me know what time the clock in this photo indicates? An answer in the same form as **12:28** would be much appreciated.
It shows **5:05**
